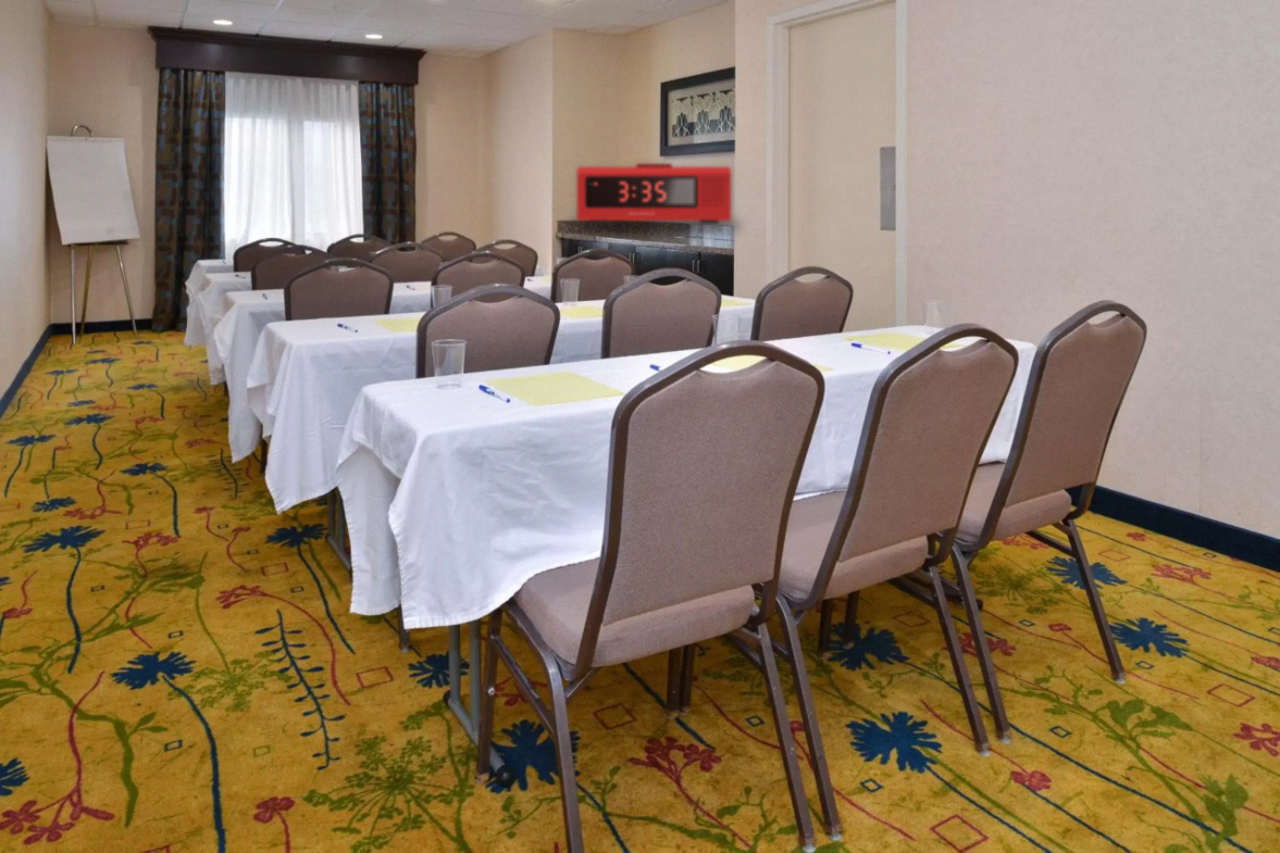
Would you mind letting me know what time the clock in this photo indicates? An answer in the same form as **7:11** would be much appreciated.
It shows **3:35**
